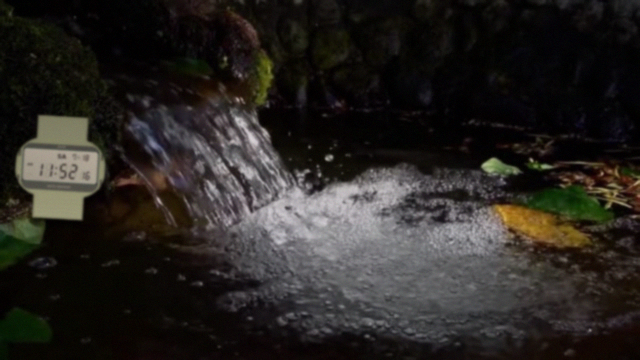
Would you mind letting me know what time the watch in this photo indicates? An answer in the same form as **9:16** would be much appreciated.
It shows **11:52**
